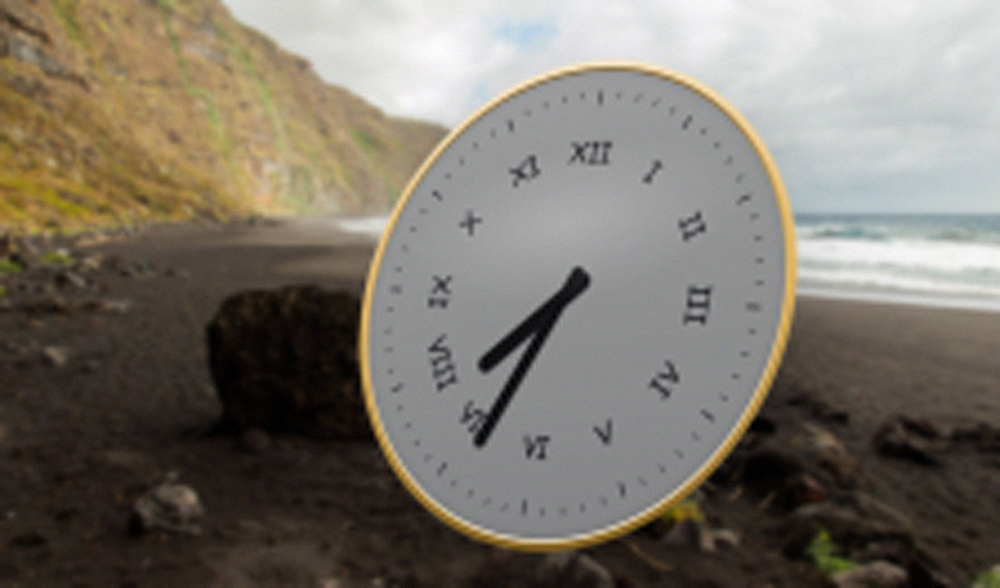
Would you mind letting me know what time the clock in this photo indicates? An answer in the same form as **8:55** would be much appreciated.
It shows **7:34**
